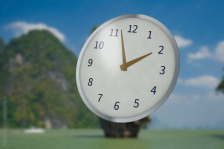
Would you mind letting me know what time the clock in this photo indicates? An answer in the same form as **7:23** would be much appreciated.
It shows **1:57**
